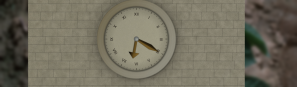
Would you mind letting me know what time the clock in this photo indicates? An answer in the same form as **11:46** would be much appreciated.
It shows **6:20**
